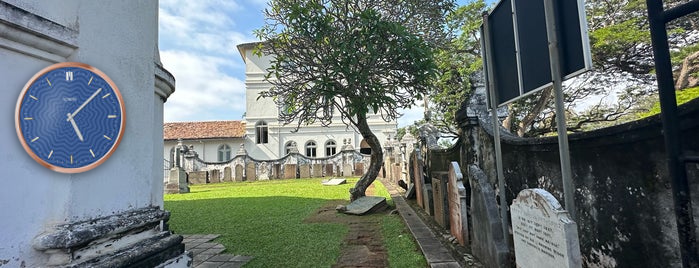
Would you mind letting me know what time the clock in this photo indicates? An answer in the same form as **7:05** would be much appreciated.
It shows **5:08**
